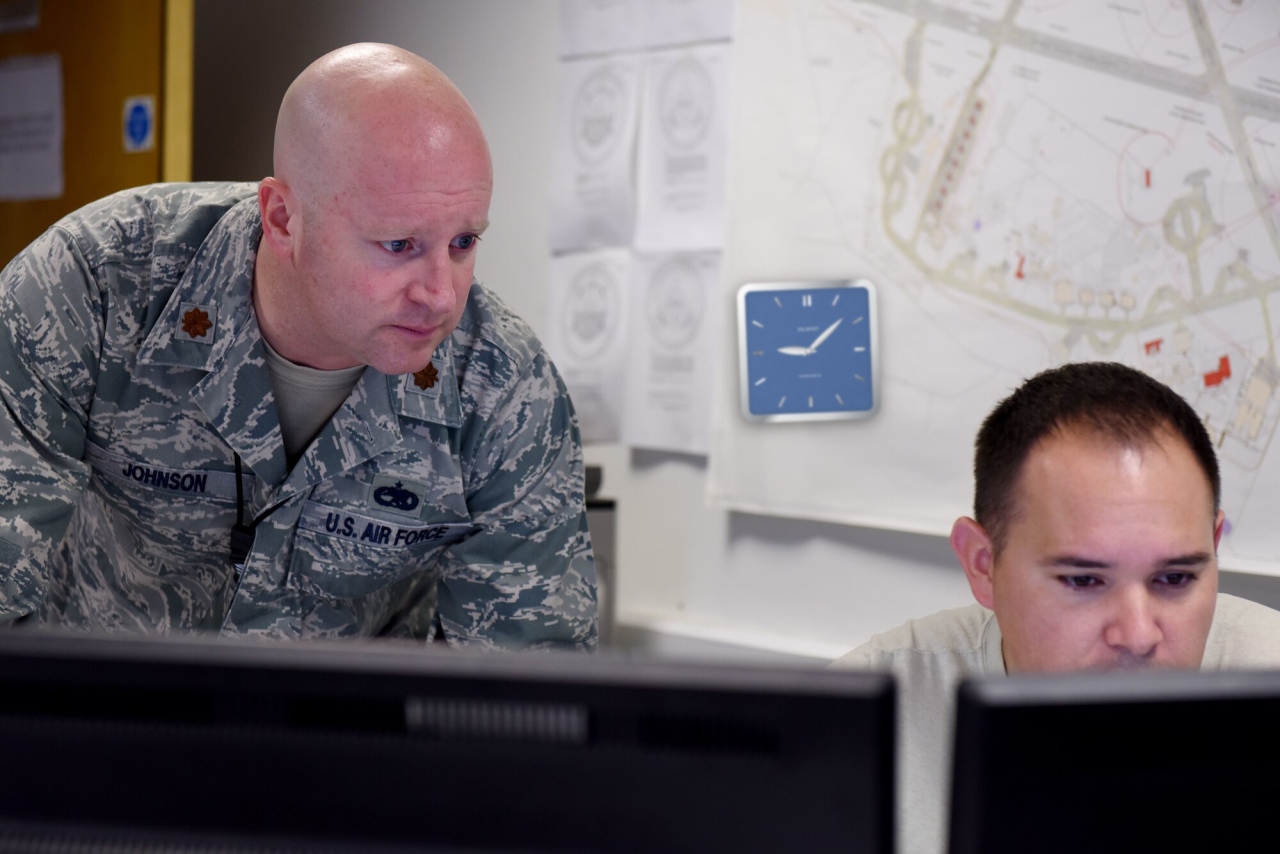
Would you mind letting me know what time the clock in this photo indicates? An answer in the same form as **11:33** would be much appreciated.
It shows **9:08**
